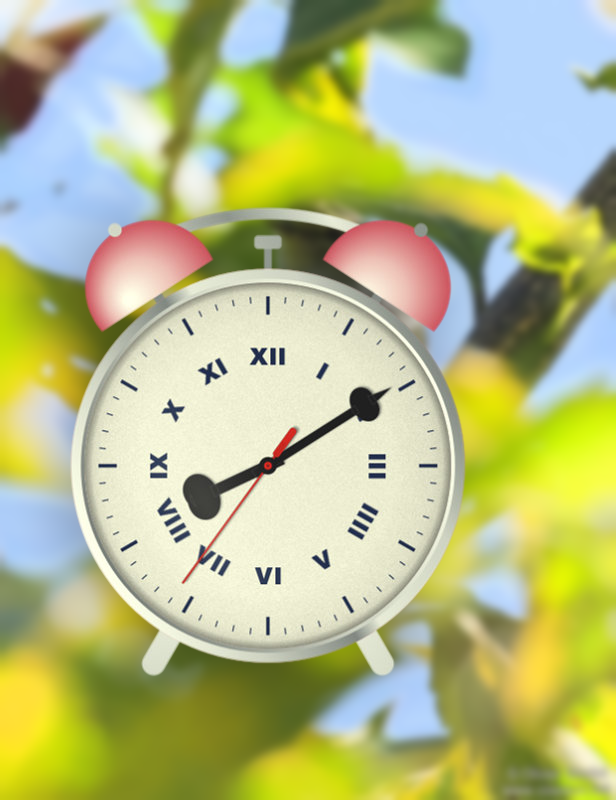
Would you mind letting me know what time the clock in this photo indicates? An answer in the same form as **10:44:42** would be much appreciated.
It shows **8:09:36**
